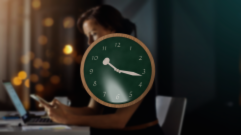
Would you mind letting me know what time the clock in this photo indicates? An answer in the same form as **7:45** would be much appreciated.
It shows **10:17**
